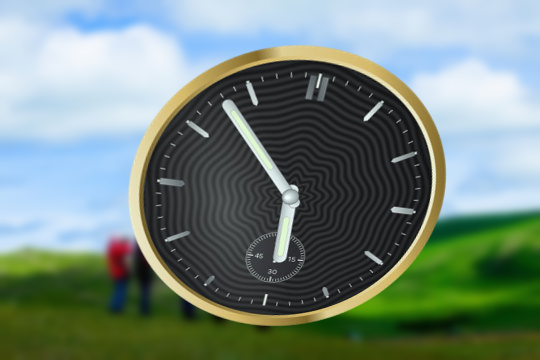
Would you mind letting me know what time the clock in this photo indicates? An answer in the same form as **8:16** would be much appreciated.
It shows **5:53**
